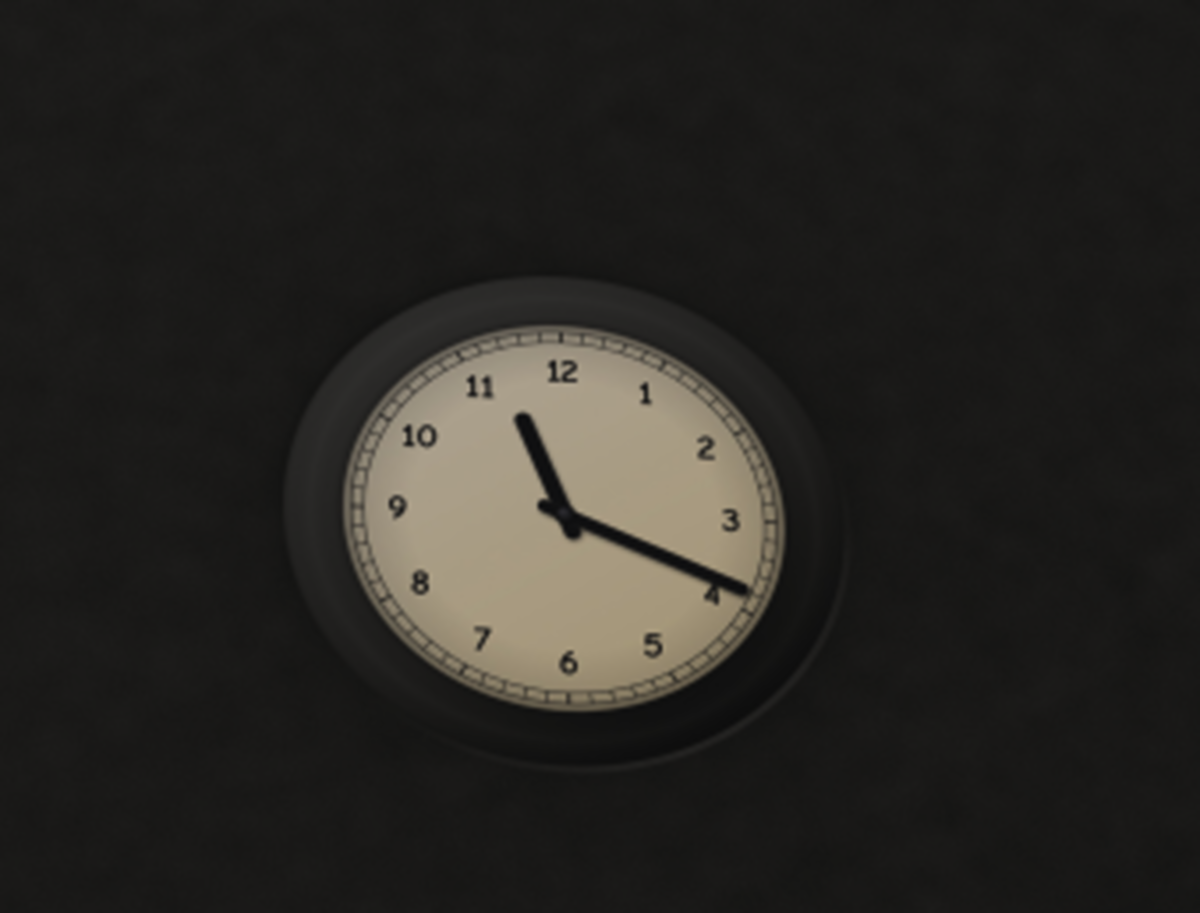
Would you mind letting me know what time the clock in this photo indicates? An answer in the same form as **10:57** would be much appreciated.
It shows **11:19**
